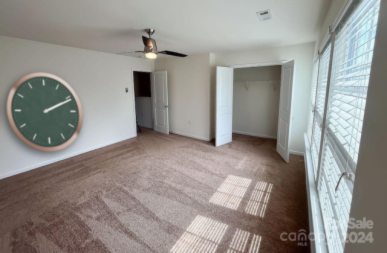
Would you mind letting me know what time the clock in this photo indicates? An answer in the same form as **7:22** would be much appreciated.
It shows **2:11**
